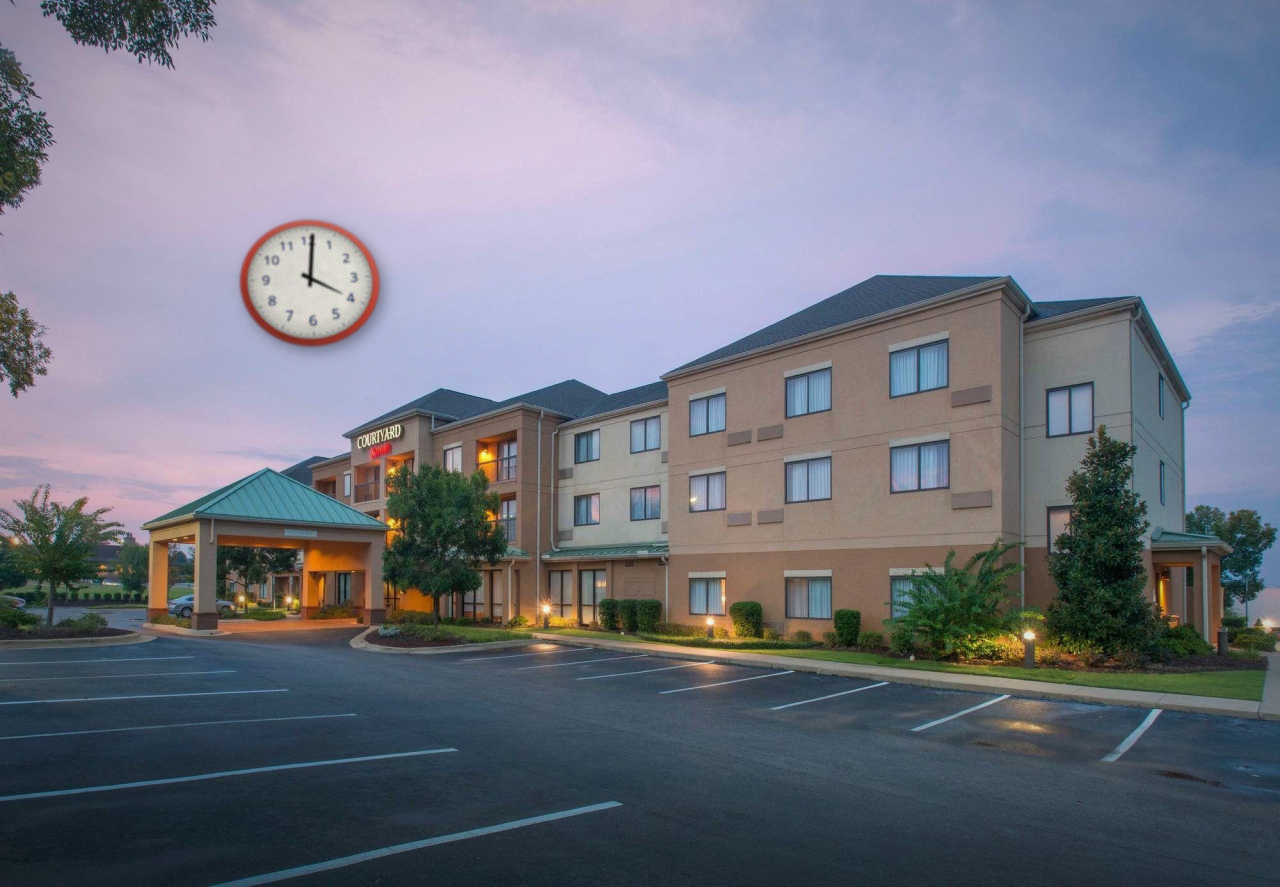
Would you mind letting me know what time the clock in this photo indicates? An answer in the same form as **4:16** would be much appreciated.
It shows **4:01**
